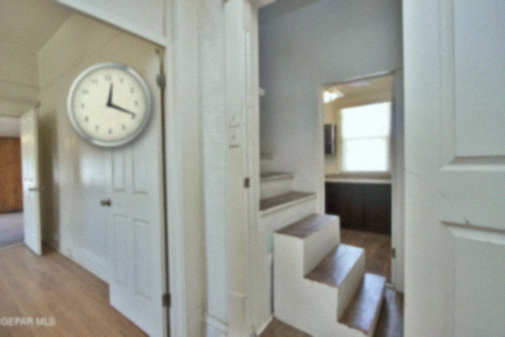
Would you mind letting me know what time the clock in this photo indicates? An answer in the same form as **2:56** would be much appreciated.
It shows **12:19**
